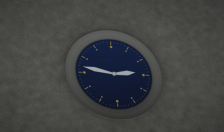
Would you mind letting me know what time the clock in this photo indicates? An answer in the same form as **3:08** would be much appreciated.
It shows **2:47**
